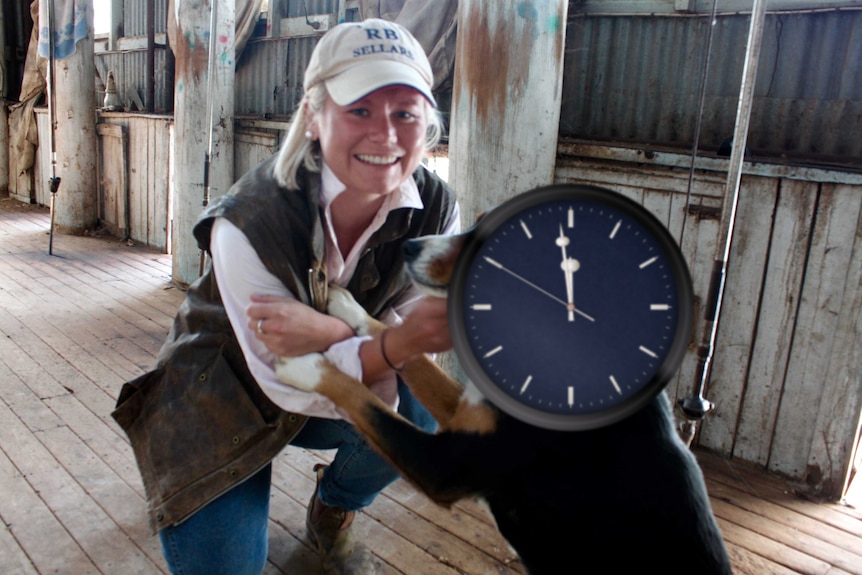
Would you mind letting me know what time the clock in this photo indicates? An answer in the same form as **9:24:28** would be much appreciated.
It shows **11:58:50**
